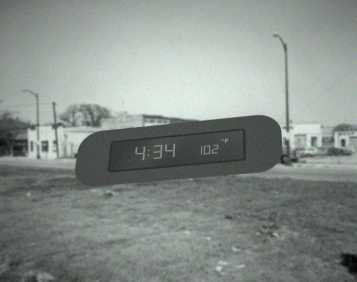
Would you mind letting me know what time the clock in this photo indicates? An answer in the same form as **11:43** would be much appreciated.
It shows **4:34**
